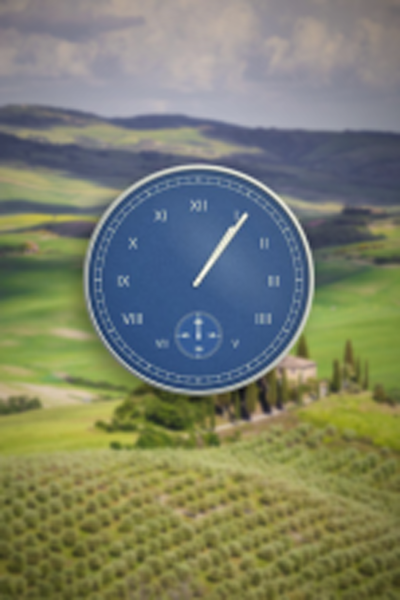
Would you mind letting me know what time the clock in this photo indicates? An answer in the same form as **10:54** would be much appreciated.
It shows **1:06**
